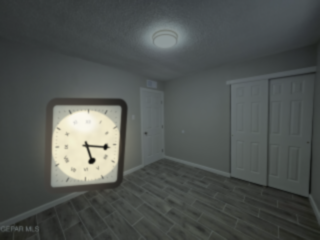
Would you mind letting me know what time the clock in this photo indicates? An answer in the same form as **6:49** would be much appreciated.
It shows **5:16**
